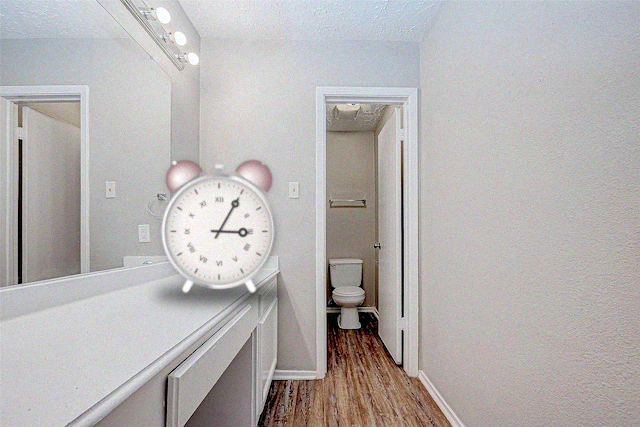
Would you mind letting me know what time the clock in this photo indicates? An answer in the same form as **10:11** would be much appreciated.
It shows **3:05**
